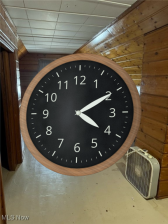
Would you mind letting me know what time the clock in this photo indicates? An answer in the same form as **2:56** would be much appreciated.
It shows **4:10**
